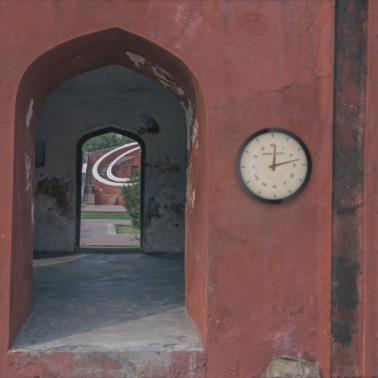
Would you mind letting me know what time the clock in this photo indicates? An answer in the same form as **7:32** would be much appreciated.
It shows **12:13**
